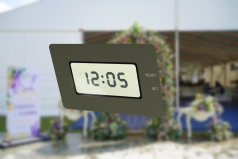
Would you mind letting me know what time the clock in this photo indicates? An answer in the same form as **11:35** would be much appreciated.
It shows **12:05**
